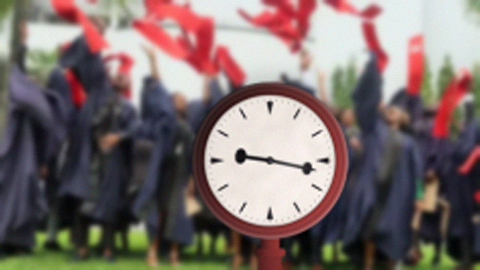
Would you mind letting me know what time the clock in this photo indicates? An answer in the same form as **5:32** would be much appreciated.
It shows **9:17**
